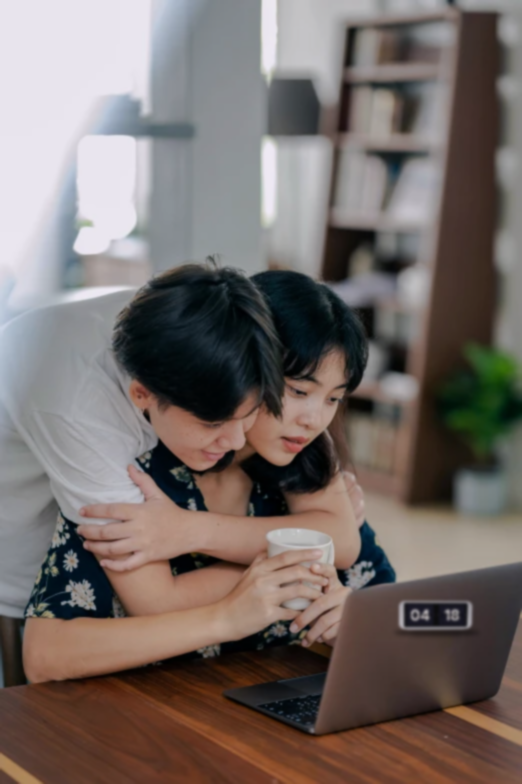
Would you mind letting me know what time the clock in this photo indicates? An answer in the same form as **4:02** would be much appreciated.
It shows **4:18**
